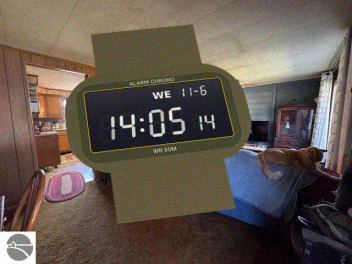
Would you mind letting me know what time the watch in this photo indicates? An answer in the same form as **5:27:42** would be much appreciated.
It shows **14:05:14**
